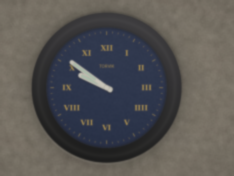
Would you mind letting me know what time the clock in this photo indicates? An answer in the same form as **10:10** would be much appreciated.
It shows **9:51**
